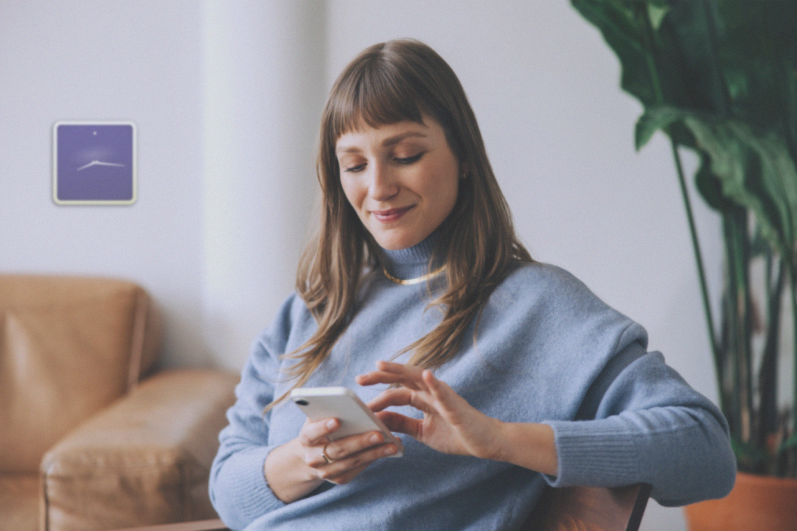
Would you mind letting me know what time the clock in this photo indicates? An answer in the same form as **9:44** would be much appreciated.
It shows **8:16**
